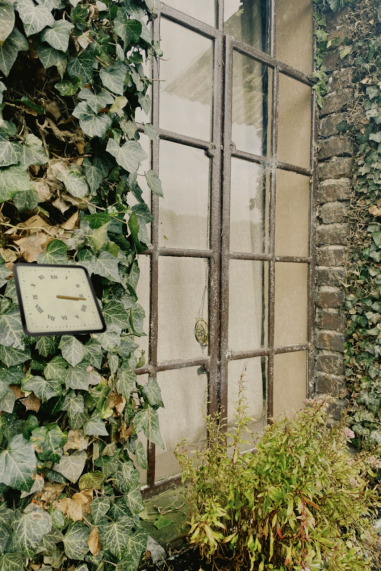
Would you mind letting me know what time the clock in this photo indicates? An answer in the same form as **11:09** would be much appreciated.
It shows **3:16**
